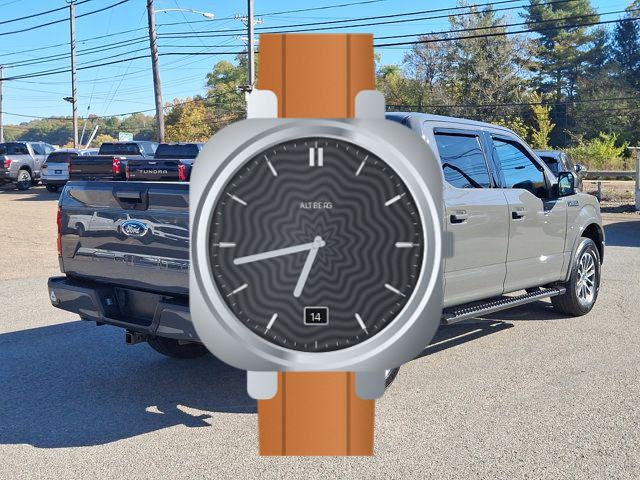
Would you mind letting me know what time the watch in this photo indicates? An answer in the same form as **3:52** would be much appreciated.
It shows **6:43**
